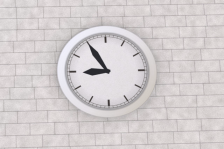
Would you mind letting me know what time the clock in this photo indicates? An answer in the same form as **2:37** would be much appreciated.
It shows **8:55**
